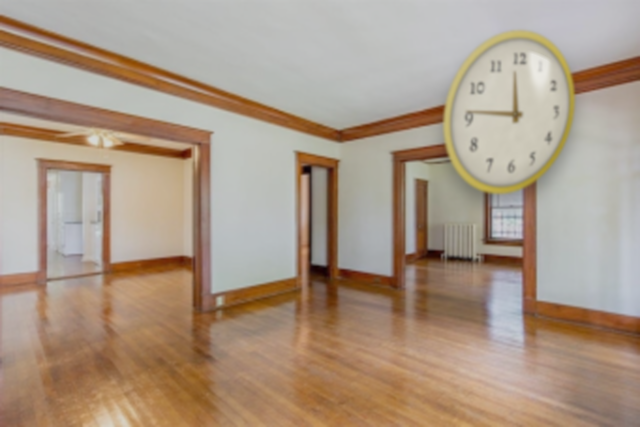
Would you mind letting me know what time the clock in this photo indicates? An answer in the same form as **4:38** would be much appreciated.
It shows **11:46**
